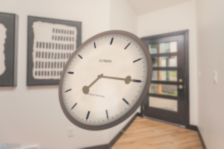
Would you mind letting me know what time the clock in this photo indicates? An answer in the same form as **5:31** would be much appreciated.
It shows **7:15**
